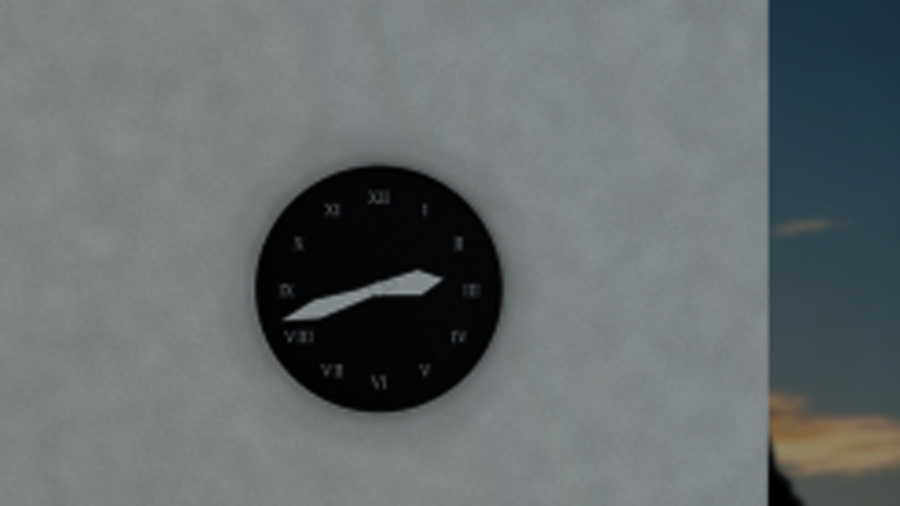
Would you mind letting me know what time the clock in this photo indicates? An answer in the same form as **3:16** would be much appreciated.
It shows **2:42**
